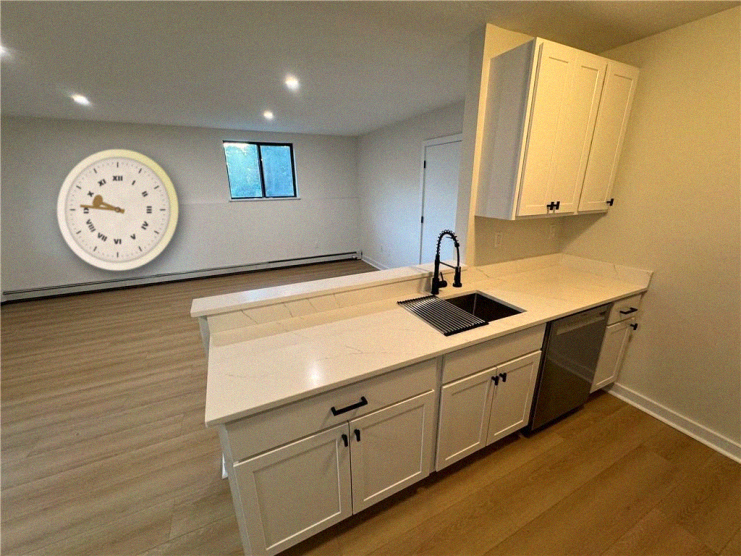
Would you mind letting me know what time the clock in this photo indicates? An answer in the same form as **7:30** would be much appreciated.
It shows **9:46**
